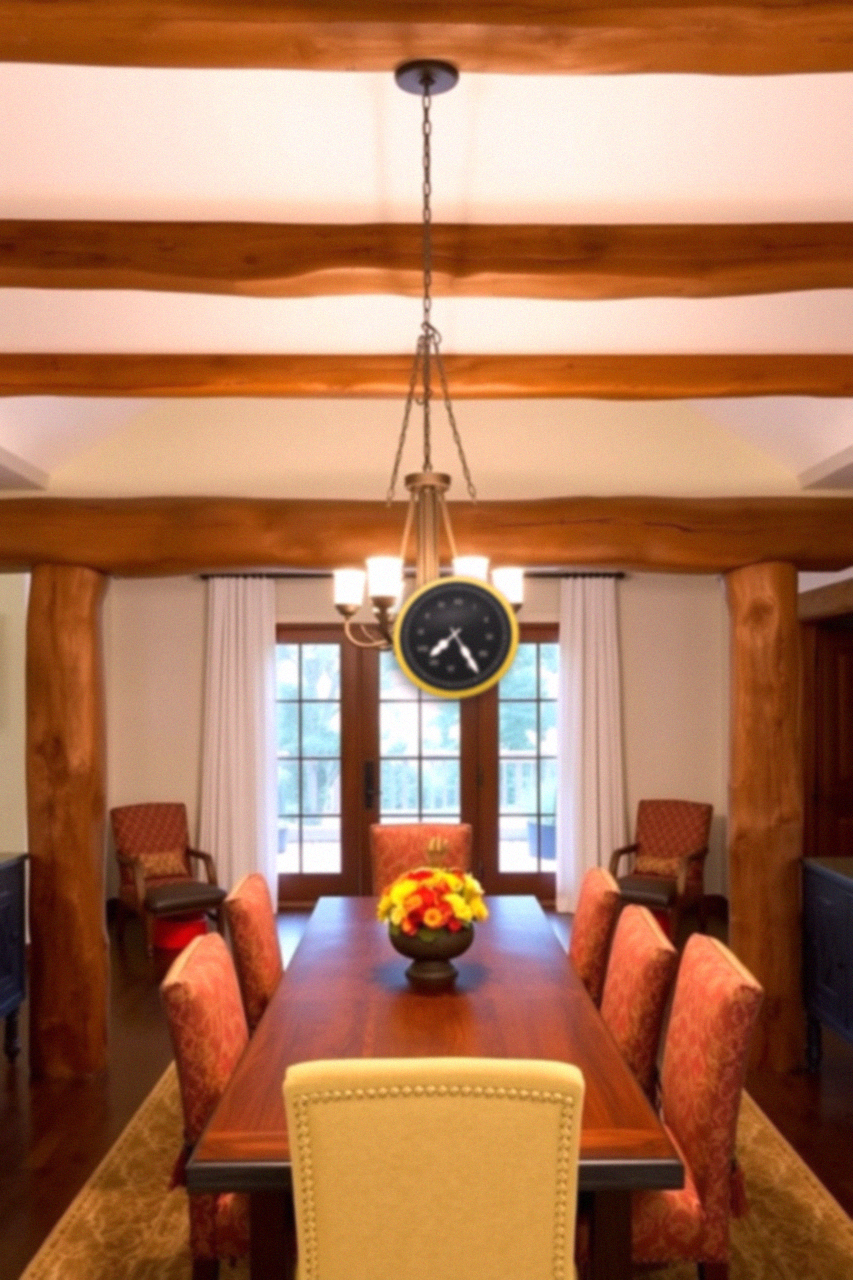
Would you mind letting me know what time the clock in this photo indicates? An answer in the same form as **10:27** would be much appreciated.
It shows **7:24**
